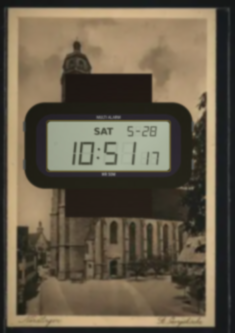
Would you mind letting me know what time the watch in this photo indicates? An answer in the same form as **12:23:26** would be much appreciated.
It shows **10:51:17**
